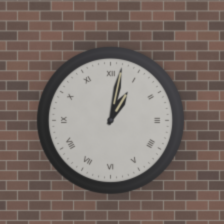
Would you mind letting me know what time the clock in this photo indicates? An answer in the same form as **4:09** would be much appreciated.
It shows **1:02**
